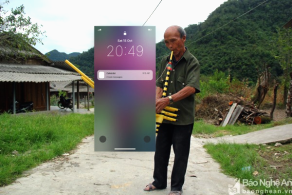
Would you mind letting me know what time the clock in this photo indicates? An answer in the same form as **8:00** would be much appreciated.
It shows **20:49**
